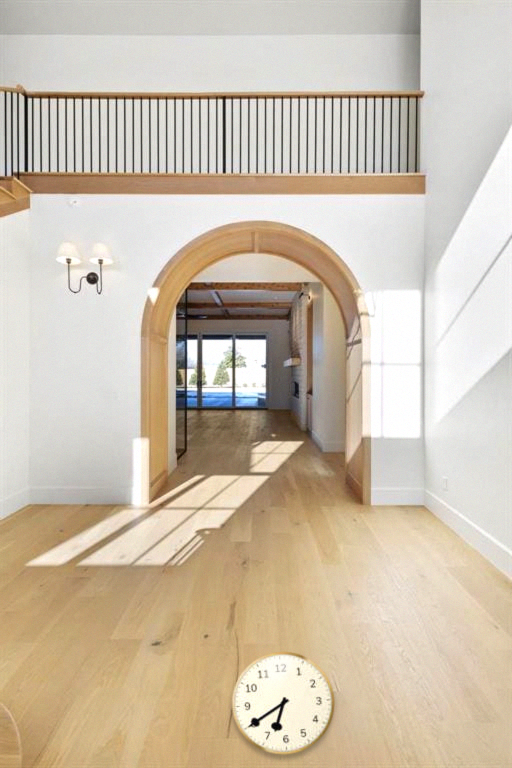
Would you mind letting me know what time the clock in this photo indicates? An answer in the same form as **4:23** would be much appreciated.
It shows **6:40**
